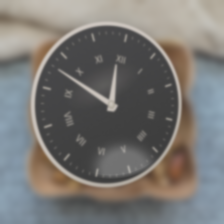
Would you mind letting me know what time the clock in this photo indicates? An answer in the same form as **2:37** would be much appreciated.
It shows **11:48**
